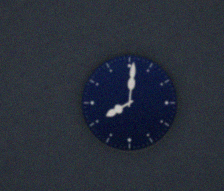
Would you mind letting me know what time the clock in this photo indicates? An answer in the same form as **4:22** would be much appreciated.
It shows **8:01**
